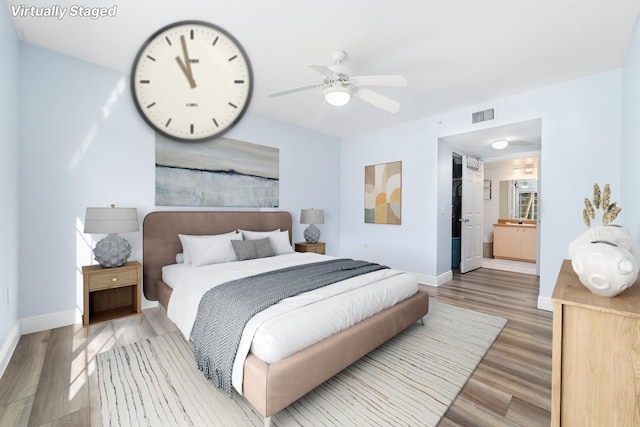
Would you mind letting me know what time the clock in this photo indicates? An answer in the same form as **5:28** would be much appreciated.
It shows **10:58**
